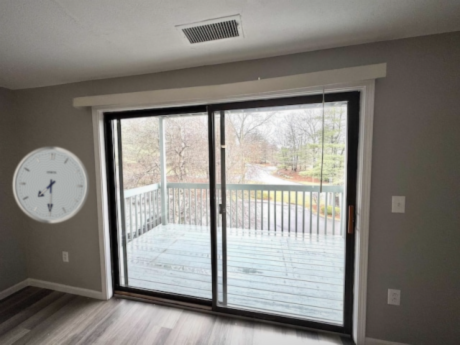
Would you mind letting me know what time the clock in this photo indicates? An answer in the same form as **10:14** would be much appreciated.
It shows **7:30**
